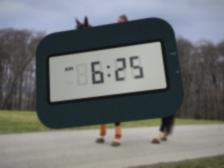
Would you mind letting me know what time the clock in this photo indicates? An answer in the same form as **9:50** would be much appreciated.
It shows **6:25**
